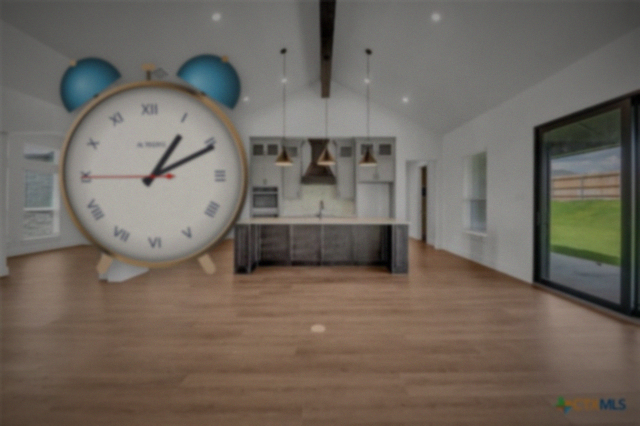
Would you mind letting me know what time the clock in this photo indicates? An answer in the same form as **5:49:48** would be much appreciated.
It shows **1:10:45**
